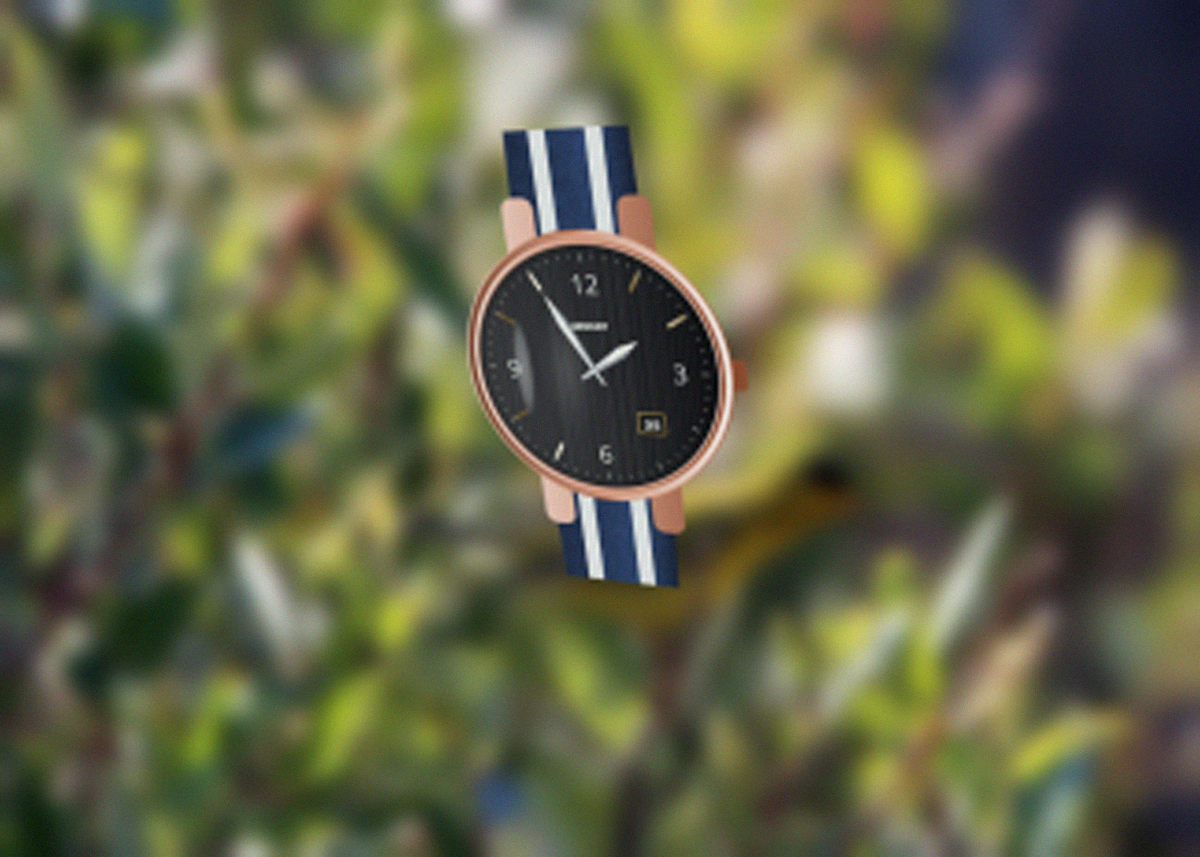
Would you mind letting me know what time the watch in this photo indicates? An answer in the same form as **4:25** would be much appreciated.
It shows **1:55**
